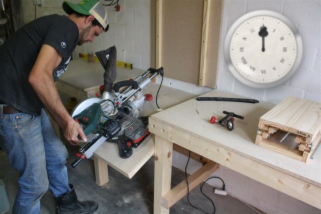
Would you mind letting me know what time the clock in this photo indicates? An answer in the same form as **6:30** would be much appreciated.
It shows **12:00**
